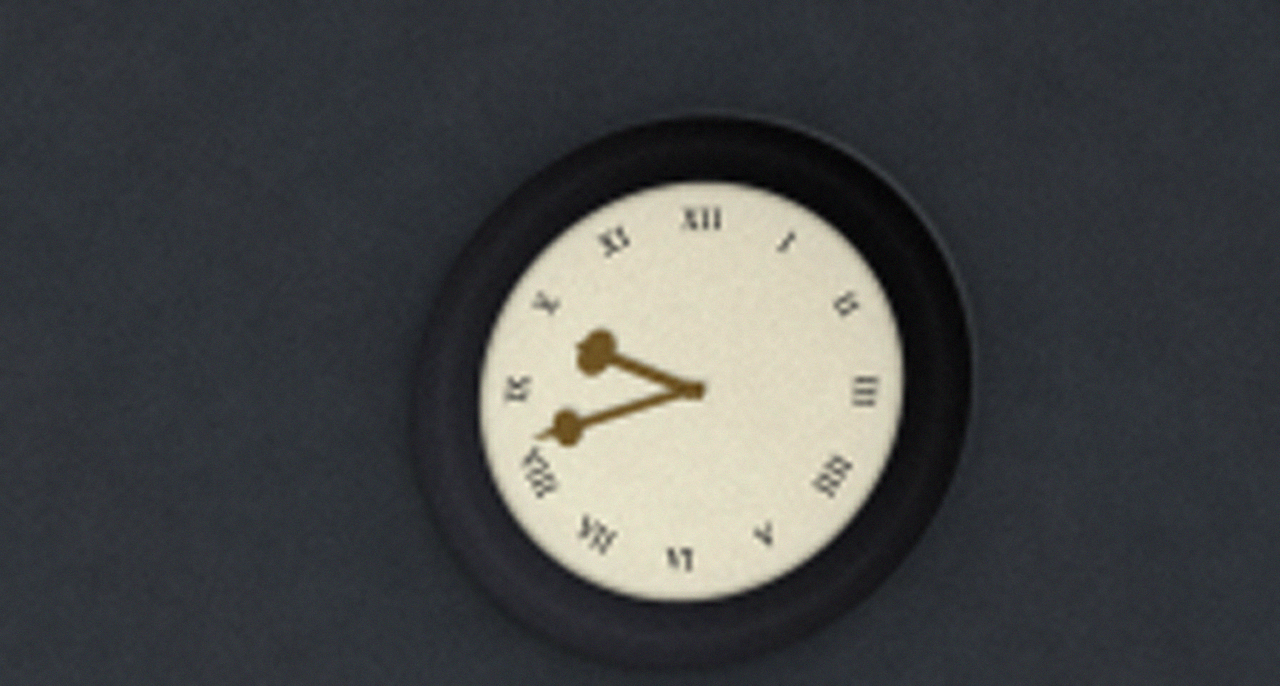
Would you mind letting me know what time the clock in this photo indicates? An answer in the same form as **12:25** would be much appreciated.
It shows **9:42**
